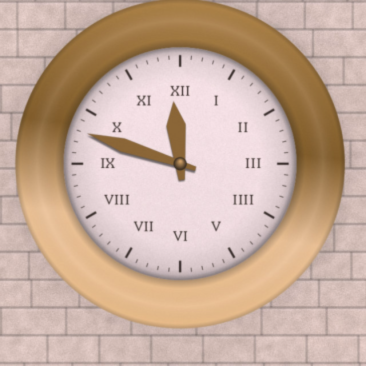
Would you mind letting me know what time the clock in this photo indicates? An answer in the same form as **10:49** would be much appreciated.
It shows **11:48**
